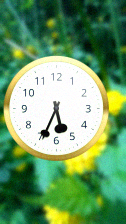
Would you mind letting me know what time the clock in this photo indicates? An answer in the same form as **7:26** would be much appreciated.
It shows **5:34**
